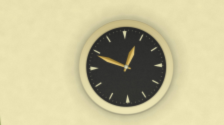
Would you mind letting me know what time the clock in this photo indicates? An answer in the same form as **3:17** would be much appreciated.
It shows **12:49**
